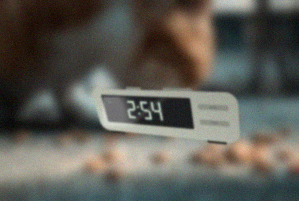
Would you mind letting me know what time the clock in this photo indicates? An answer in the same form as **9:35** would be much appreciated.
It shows **2:54**
